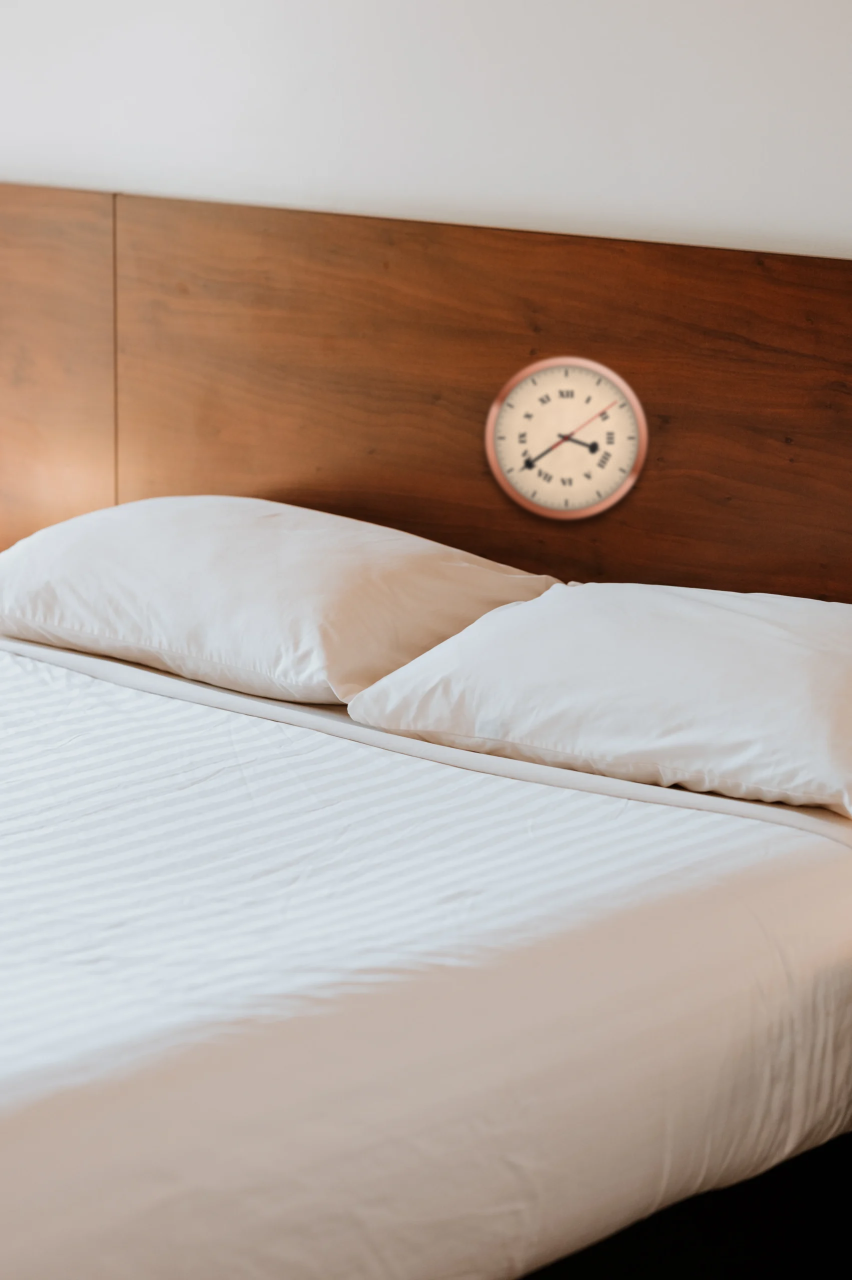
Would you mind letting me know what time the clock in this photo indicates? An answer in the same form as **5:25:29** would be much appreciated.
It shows **3:39:09**
